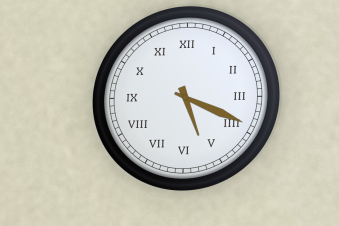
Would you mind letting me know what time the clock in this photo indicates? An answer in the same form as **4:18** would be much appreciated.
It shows **5:19**
